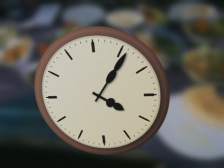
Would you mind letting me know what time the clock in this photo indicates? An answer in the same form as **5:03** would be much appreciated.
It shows **4:06**
